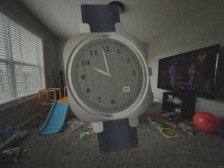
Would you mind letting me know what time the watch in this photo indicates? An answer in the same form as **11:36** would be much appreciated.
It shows **9:59**
